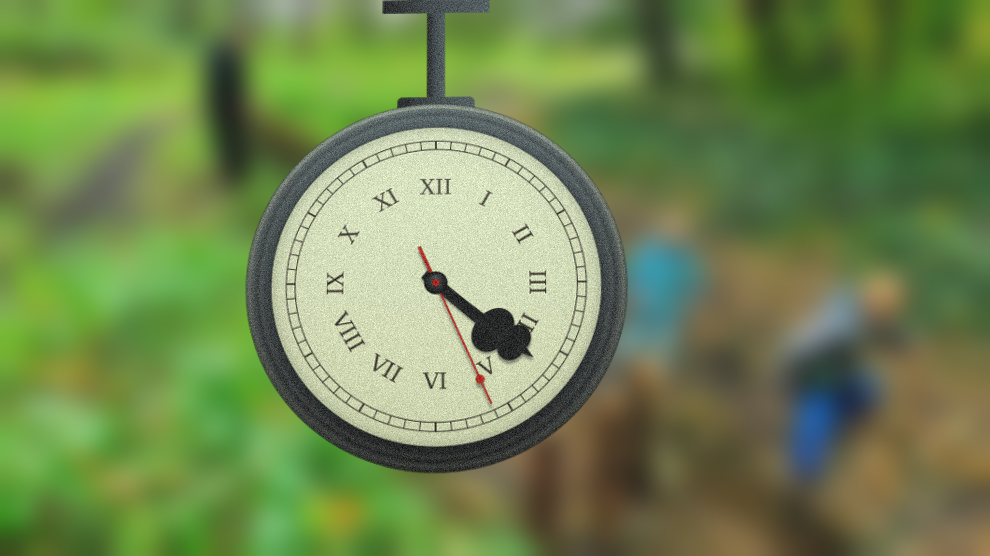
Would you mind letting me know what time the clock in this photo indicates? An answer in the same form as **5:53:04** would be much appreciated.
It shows **4:21:26**
